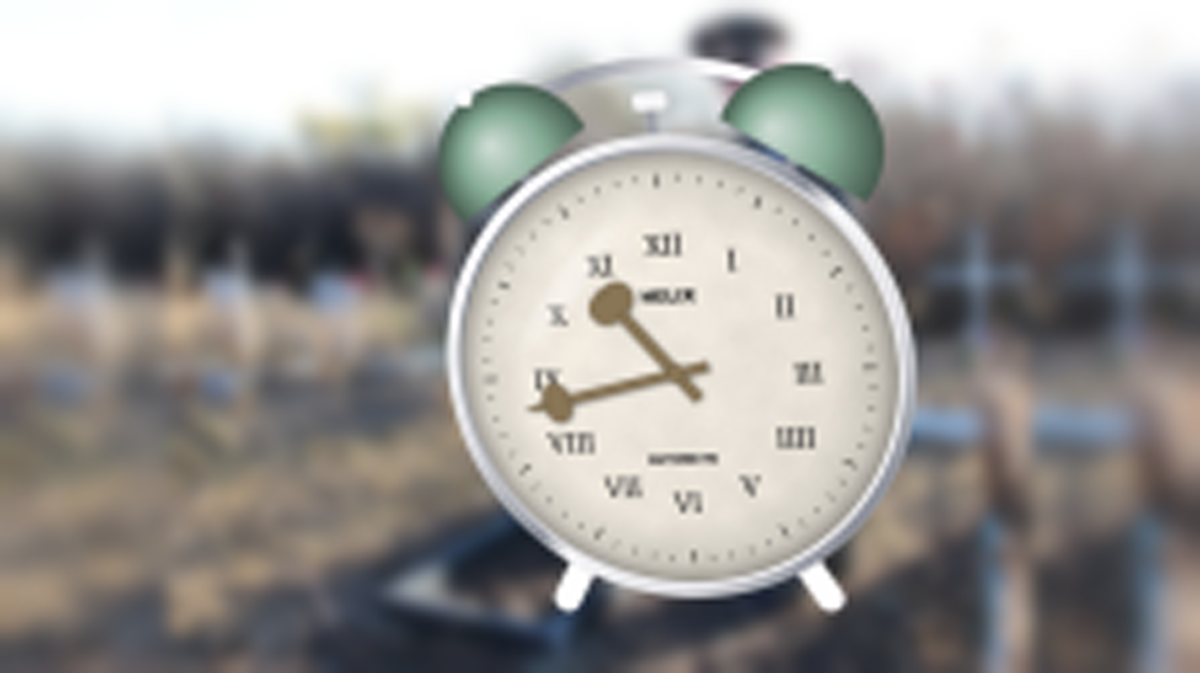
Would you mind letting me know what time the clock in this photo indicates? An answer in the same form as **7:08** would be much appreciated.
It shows **10:43**
